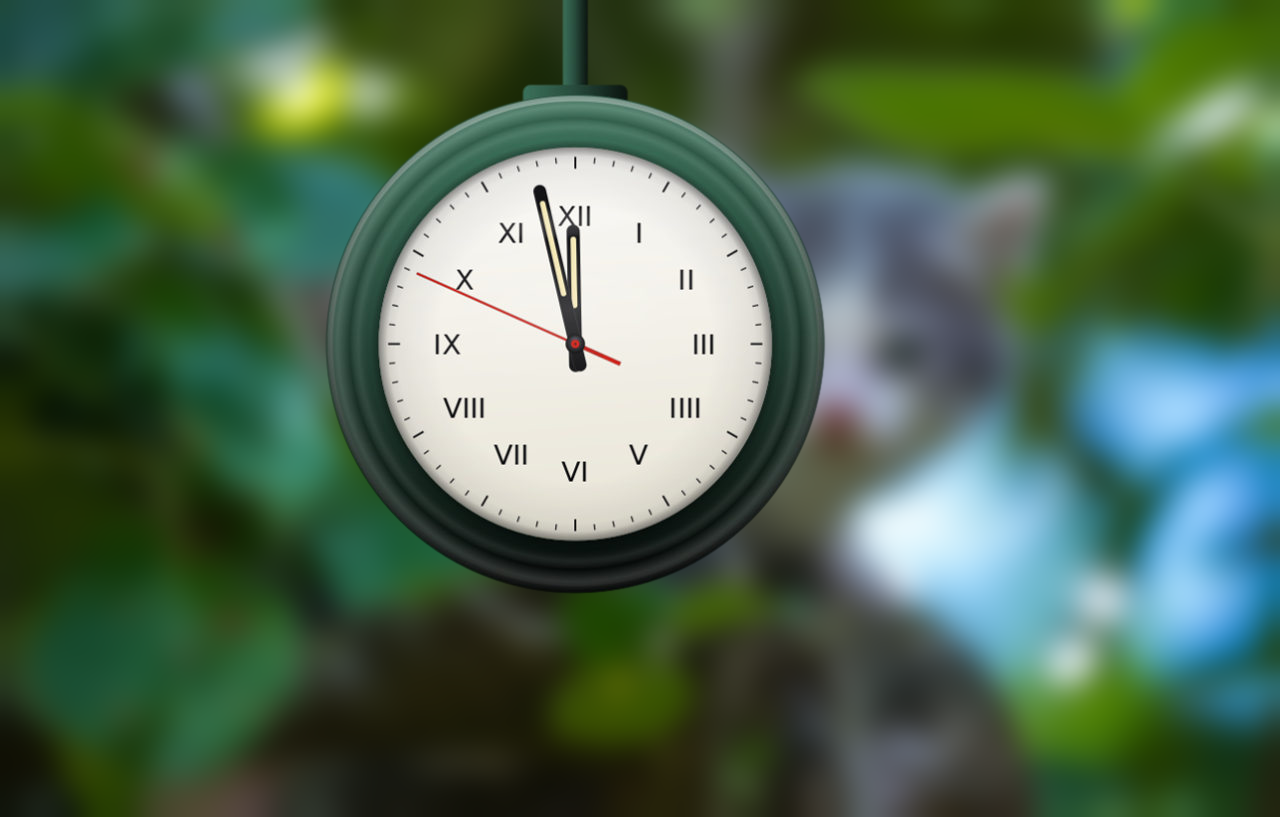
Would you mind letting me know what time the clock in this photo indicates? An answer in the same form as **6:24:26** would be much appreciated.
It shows **11:57:49**
